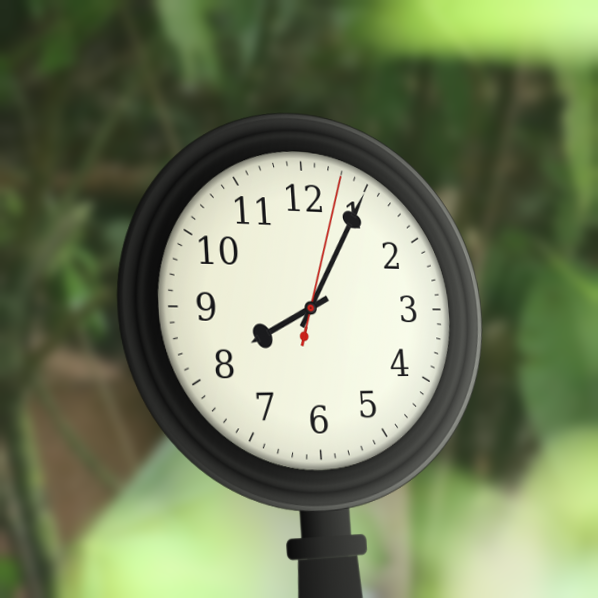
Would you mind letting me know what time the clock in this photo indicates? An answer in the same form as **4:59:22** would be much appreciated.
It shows **8:05:03**
